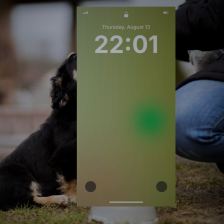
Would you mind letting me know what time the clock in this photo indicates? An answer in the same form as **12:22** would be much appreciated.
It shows **22:01**
